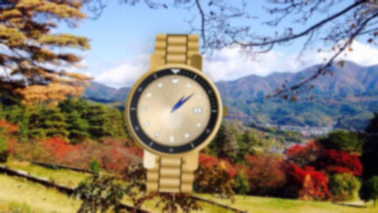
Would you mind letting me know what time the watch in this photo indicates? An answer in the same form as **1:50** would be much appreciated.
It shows **1:08**
